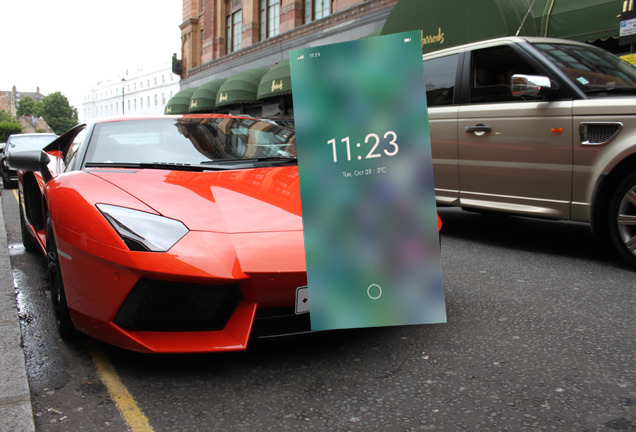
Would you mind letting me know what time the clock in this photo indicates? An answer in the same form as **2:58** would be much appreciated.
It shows **11:23**
